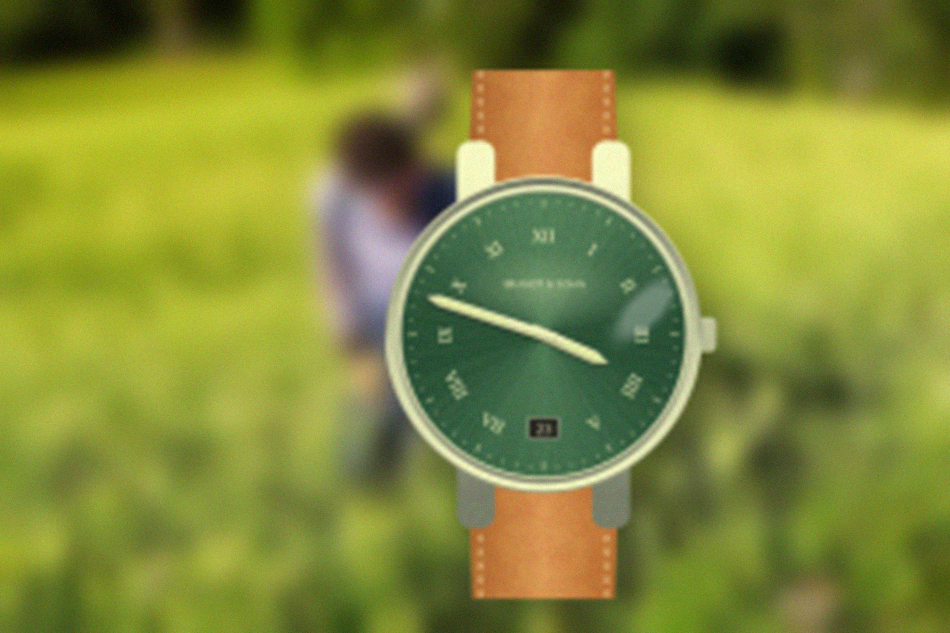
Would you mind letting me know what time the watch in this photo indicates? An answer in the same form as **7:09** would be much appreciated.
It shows **3:48**
